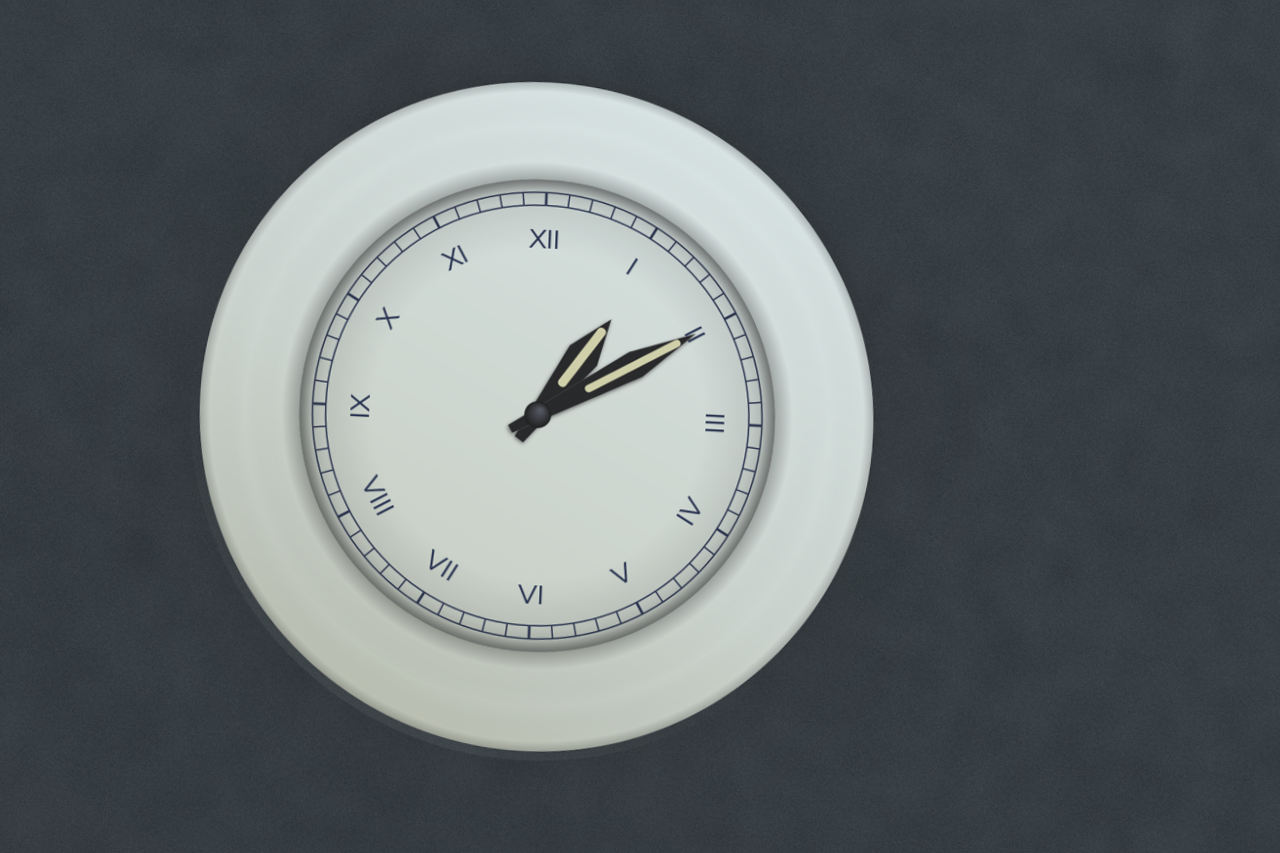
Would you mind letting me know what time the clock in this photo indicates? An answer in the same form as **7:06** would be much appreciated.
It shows **1:10**
